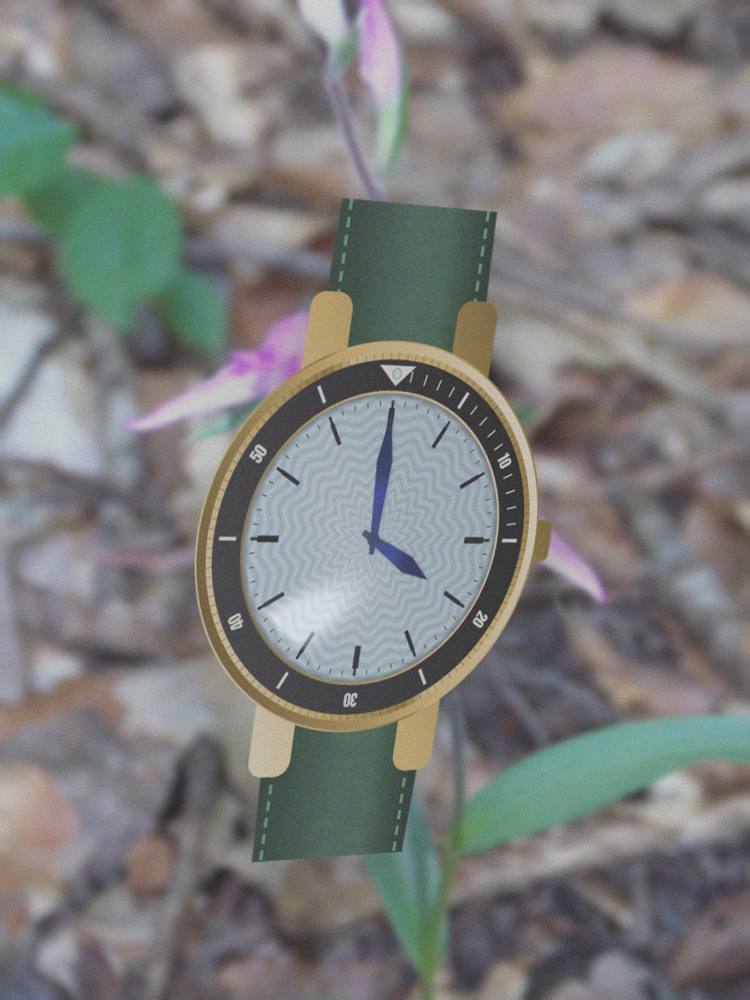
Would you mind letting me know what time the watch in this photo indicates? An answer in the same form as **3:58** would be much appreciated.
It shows **4:00**
